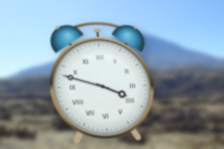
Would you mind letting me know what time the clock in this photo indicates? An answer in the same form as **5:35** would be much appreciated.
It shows **3:48**
